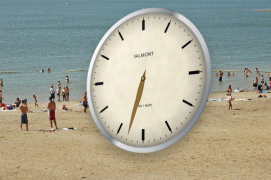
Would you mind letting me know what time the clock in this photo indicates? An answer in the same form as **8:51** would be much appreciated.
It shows **6:33**
